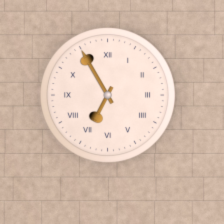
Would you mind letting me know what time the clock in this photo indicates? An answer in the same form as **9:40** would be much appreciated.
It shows **6:55**
